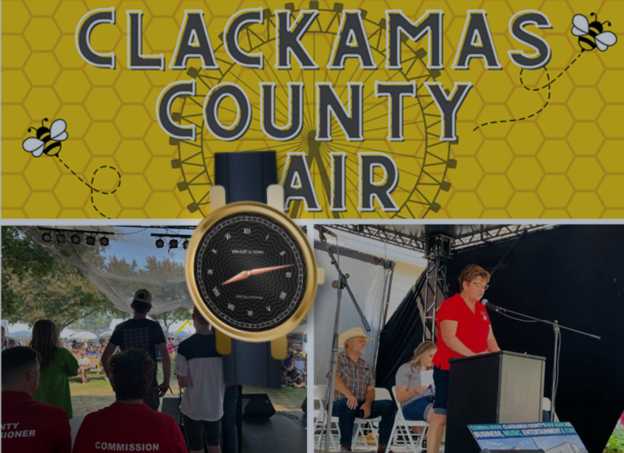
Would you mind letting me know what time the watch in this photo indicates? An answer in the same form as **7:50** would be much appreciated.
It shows **8:13**
